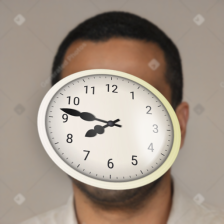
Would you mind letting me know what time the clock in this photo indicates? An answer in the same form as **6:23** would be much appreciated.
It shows **7:47**
